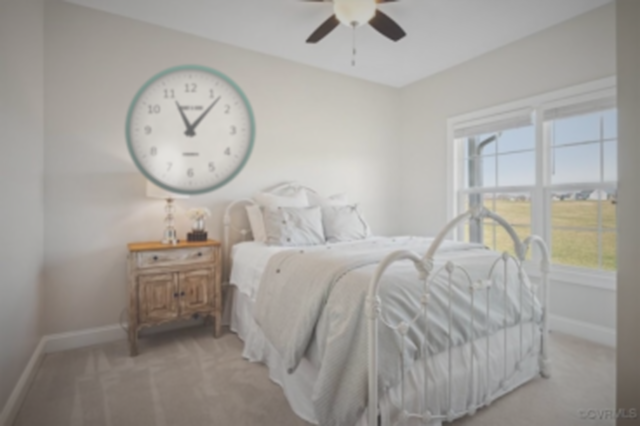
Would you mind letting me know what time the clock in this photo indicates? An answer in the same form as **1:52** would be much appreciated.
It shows **11:07**
